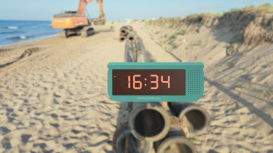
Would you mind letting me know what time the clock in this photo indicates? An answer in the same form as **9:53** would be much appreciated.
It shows **16:34**
